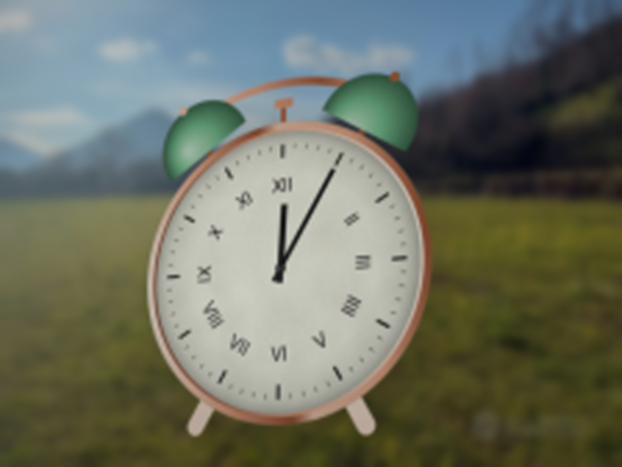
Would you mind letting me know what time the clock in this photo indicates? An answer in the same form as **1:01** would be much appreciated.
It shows **12:05**
